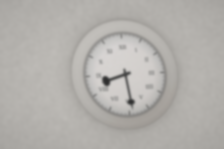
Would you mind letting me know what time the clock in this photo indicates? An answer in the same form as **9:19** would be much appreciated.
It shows **8:29**
